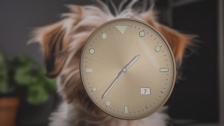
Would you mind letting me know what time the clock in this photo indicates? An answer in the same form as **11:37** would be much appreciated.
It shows **1:37**
